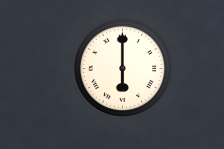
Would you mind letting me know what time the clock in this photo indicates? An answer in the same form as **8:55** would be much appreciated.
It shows **6:00**
